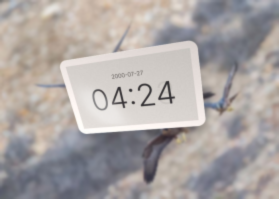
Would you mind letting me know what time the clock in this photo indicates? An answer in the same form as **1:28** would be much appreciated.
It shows **4:24**
